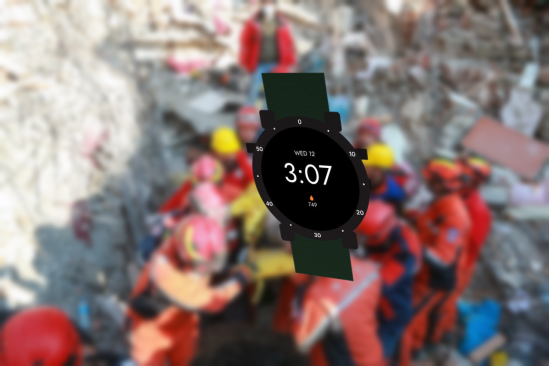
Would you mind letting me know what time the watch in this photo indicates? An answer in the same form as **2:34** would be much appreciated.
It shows **3:07**
